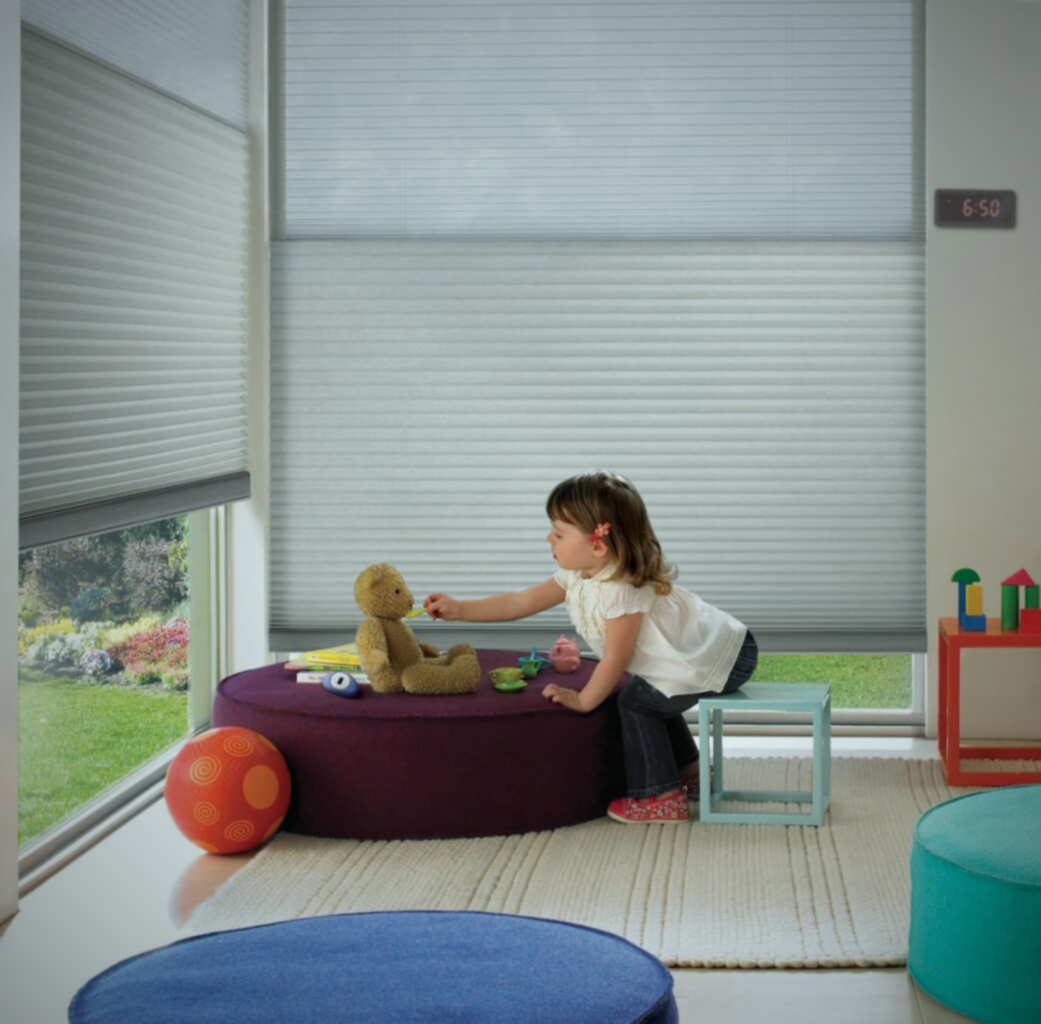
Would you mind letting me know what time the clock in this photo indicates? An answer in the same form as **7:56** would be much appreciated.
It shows **6:50**
